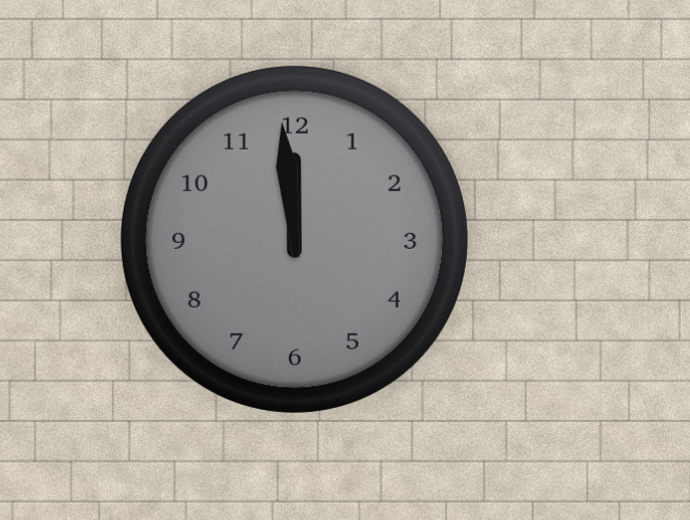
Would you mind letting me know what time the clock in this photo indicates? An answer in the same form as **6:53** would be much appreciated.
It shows **11:59**
